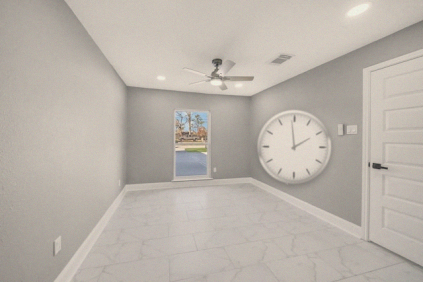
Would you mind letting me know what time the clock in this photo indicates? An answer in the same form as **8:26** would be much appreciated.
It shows **1:59**
